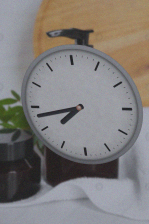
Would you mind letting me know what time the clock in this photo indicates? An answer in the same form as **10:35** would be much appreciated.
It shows **7:43**
